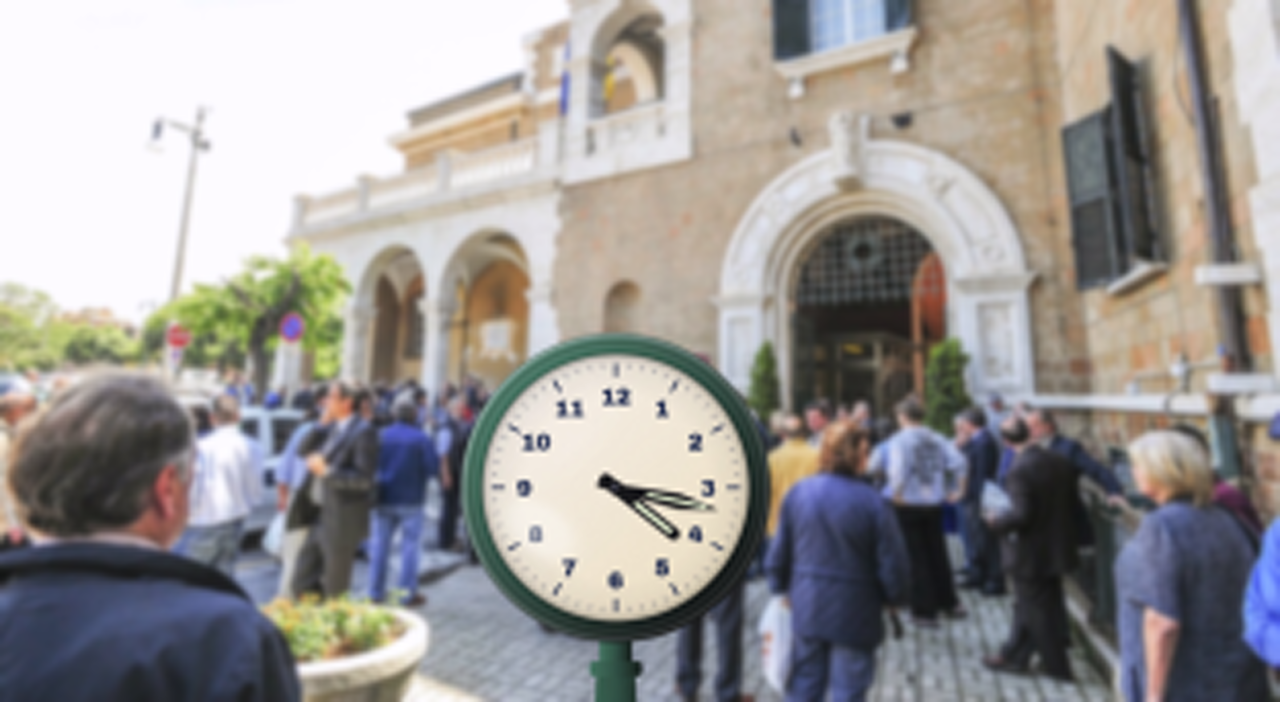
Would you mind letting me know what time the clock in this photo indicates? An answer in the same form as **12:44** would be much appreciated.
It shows **4:17**
